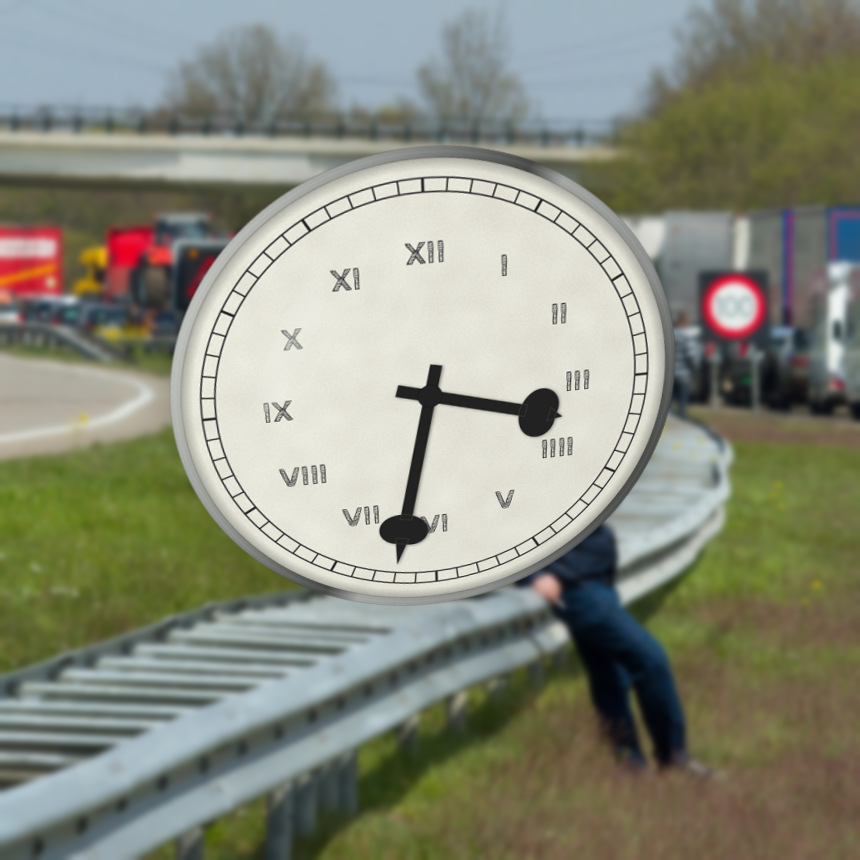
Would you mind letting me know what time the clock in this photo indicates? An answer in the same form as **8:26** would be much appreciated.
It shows **3:32**
